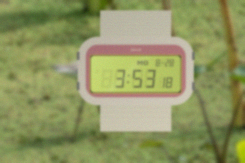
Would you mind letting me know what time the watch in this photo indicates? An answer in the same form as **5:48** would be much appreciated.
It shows **3:53**
